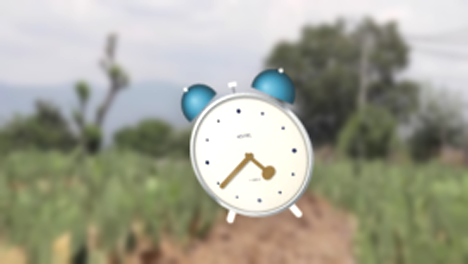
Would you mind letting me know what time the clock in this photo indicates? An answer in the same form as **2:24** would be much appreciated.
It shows **4:39**
